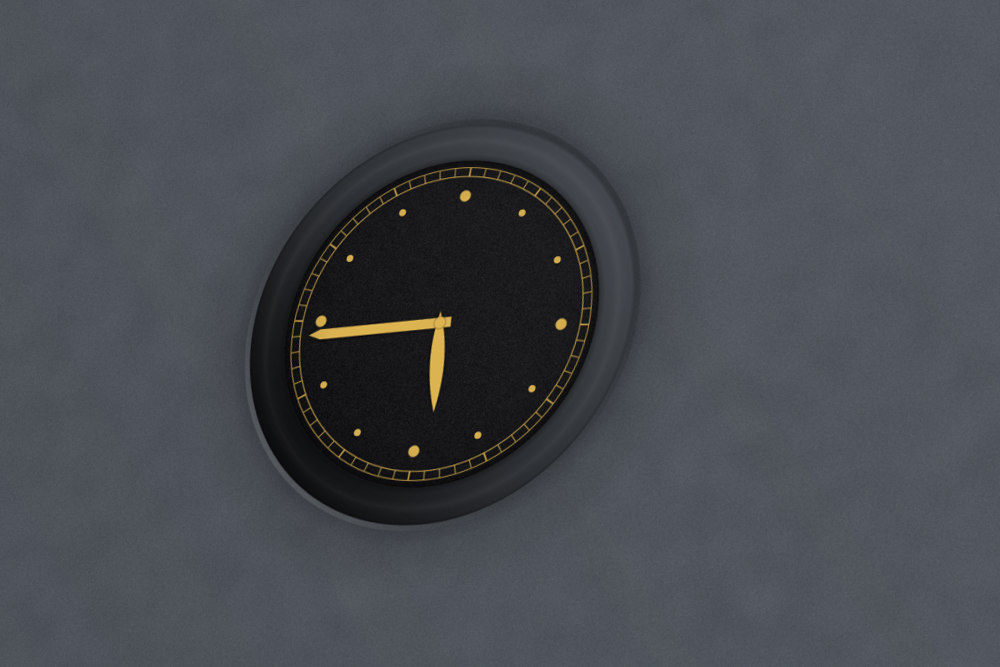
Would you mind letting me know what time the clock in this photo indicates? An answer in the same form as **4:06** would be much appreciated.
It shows **5:44**
